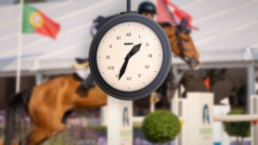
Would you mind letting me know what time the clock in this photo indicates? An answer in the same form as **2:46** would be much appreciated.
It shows **1:34**
